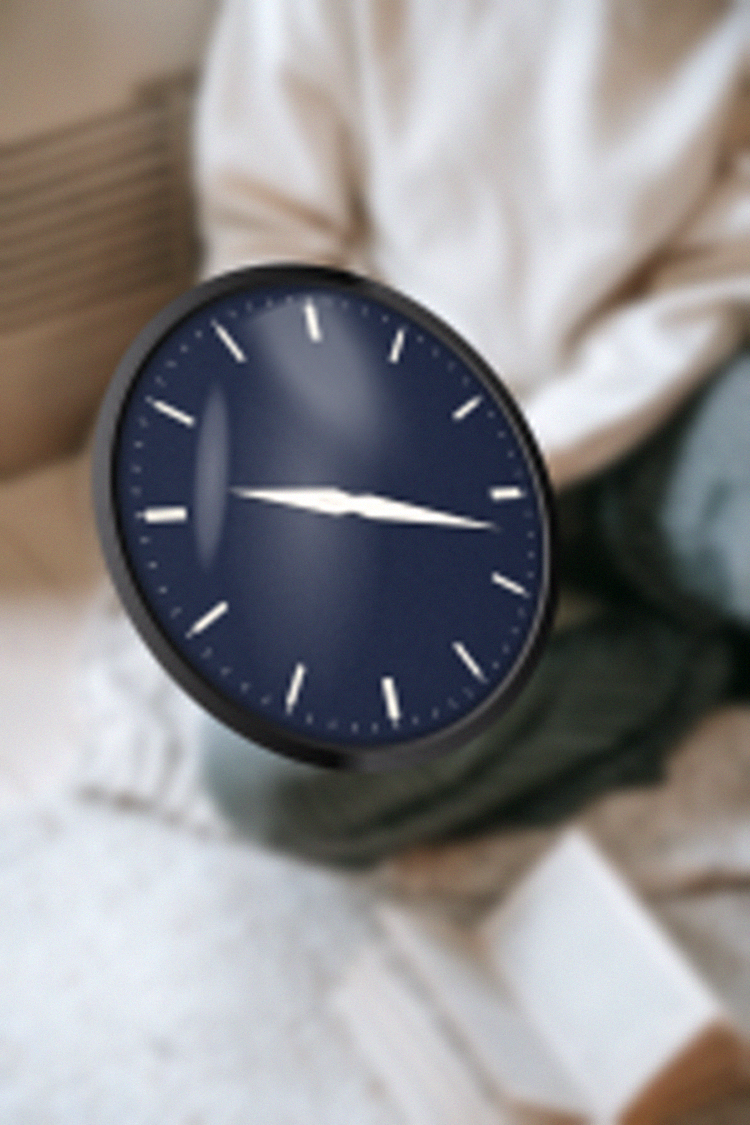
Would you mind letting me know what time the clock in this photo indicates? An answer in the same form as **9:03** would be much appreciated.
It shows **9:17**
